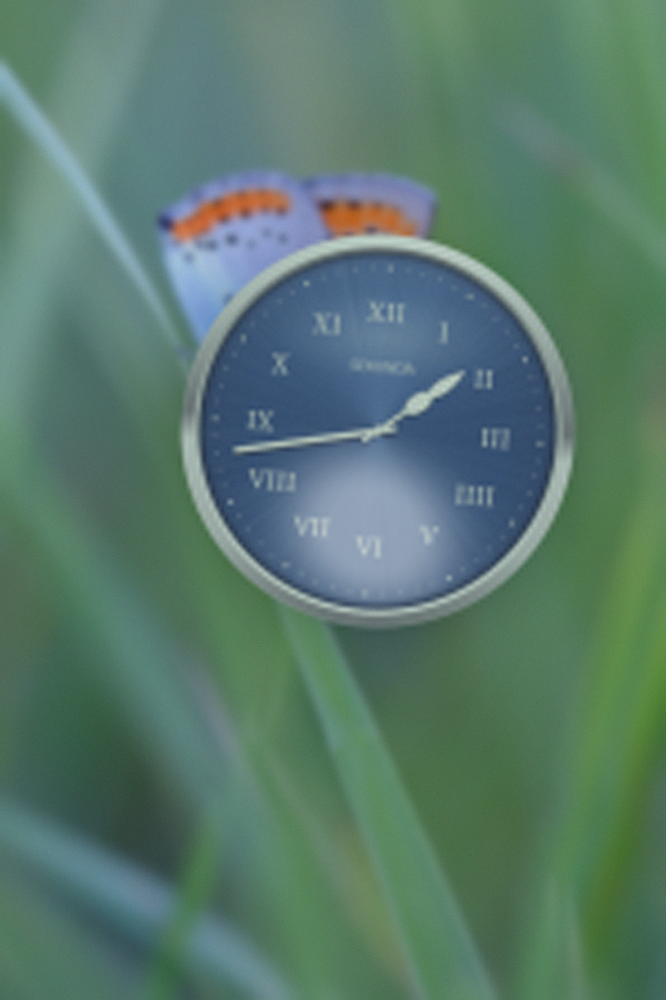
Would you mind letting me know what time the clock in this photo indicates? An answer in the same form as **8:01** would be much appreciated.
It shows **1:43**
